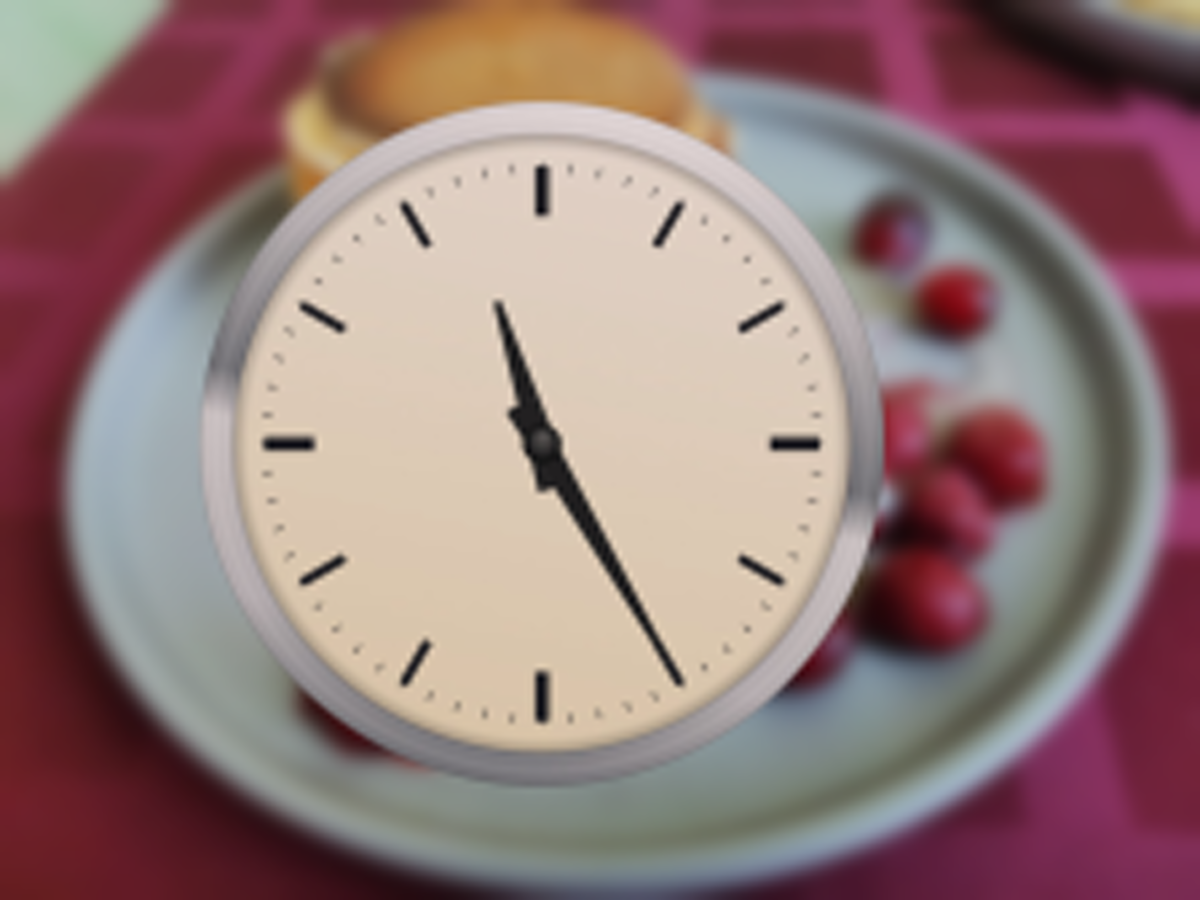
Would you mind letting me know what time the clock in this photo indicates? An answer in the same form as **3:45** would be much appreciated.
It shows **11:25**
